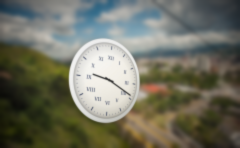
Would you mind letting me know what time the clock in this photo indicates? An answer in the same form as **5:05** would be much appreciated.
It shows **9:19**
